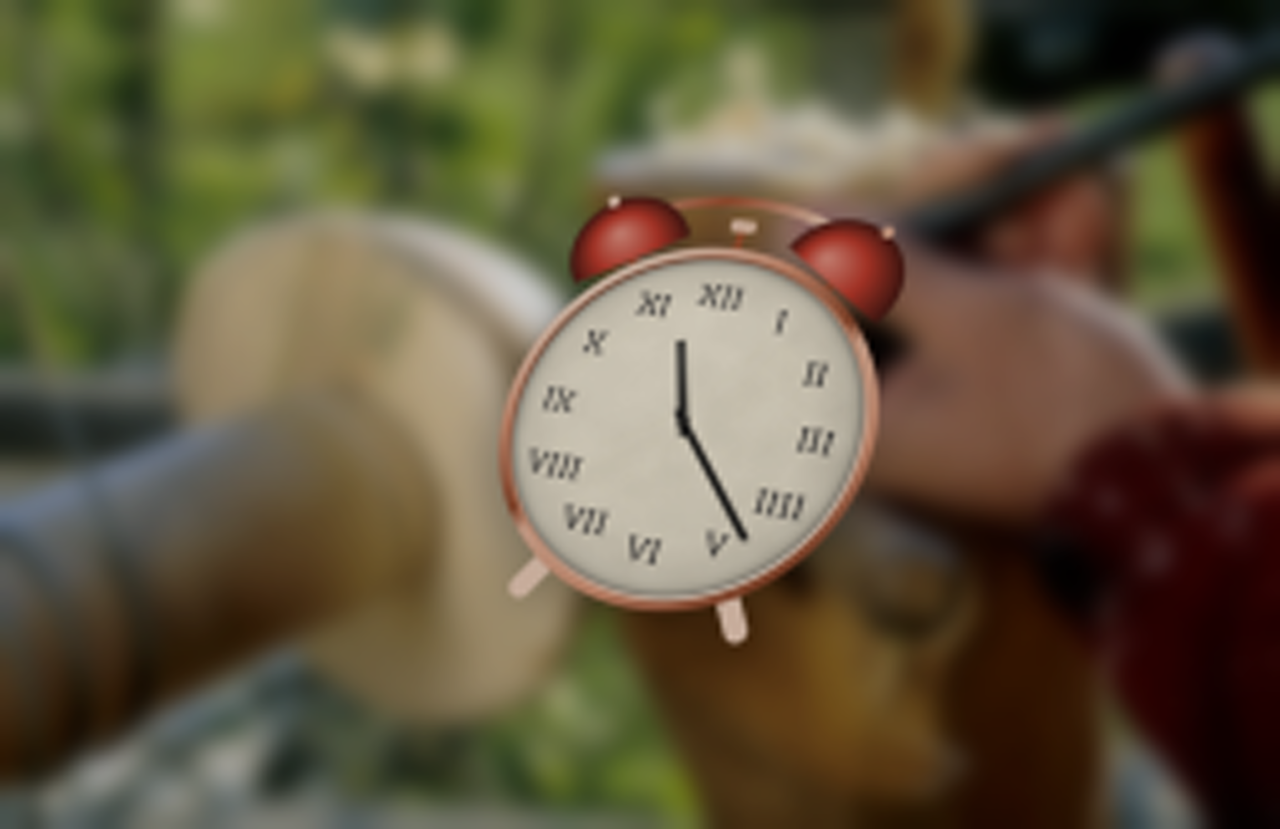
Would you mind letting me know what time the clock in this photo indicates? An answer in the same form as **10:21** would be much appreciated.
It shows **11:23**
